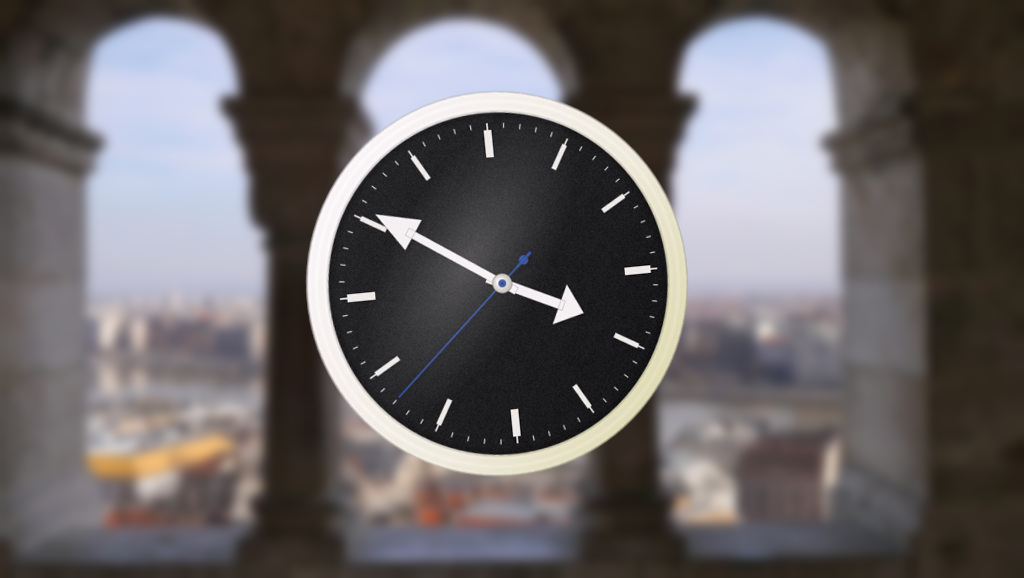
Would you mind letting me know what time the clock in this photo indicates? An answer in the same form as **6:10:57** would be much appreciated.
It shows **3:50:38**
